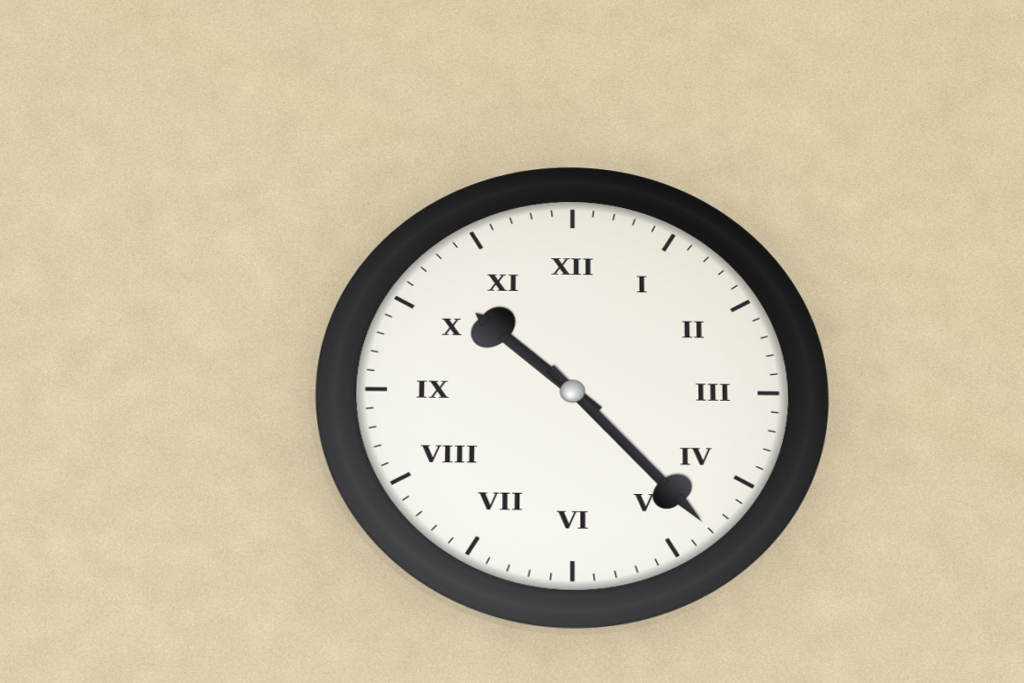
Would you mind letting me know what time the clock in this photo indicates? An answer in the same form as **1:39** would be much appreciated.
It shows **10:23**
